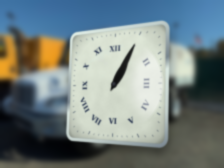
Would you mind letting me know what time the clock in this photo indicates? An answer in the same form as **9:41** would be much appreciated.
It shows **1:05**
